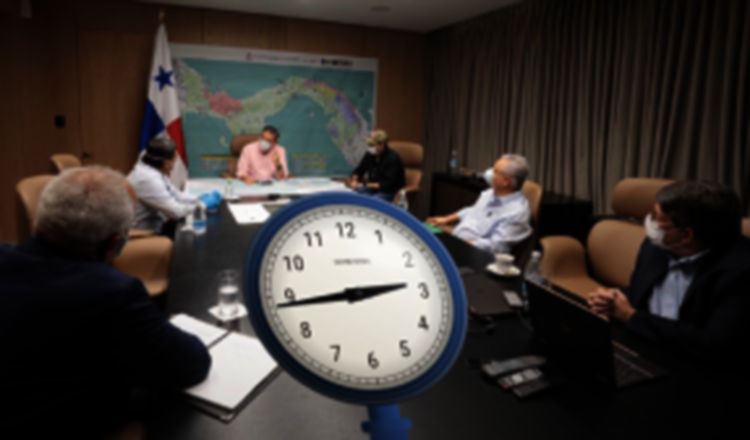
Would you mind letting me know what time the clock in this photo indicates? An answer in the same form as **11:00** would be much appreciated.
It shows **2:44**
